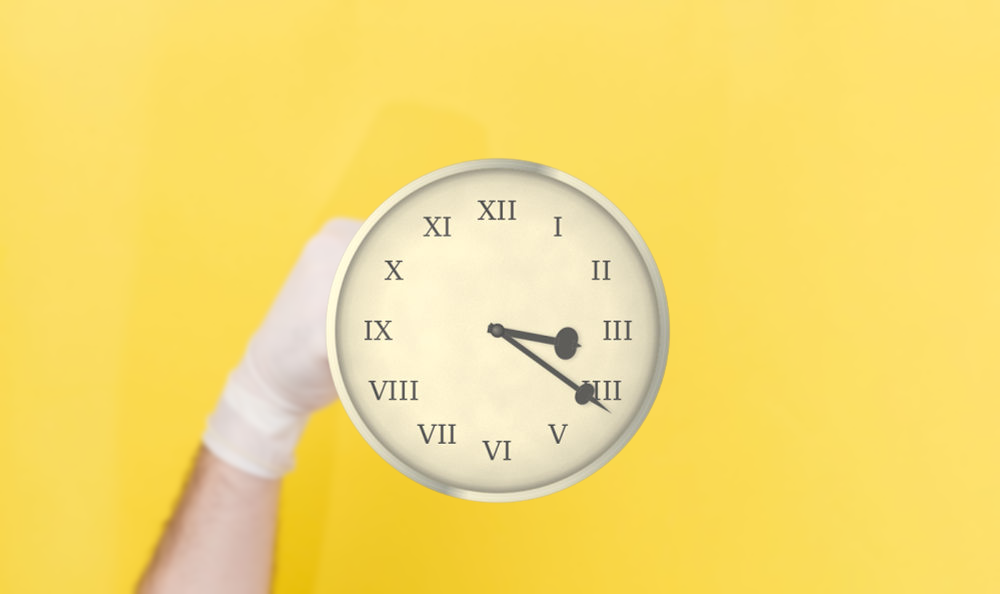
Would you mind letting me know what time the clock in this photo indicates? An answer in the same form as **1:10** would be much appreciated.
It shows **3:21**
